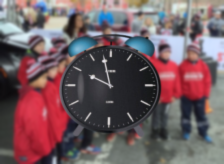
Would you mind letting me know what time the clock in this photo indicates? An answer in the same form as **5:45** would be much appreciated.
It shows **9:58**
